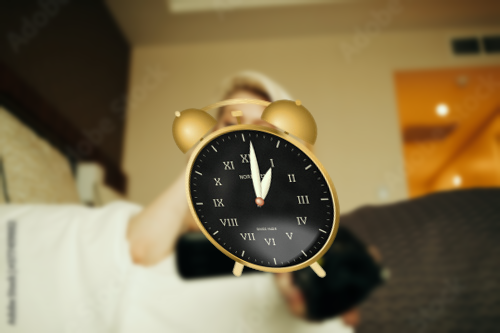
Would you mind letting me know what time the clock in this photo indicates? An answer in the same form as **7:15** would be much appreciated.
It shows **1:01**
